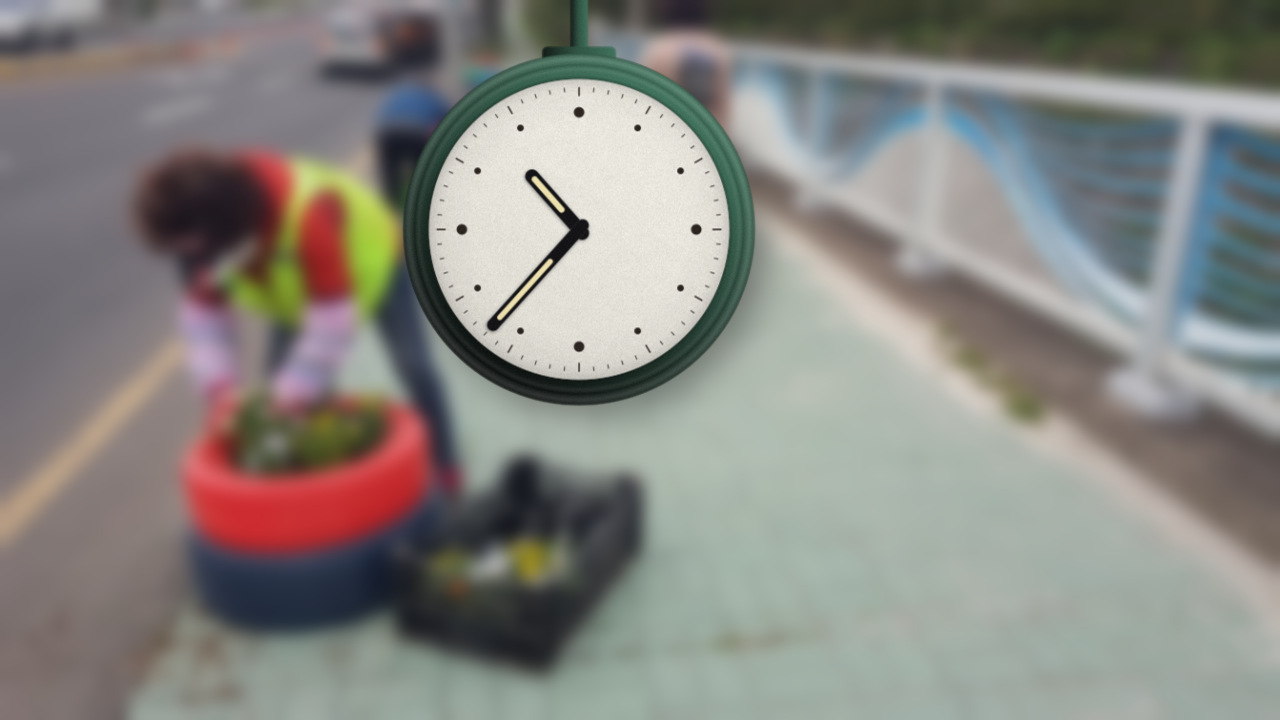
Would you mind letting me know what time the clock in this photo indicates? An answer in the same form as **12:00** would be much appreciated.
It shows **10:37**
